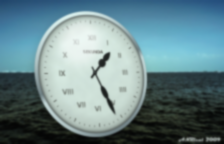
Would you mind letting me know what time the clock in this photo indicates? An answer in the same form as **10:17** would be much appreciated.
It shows **1:26**
